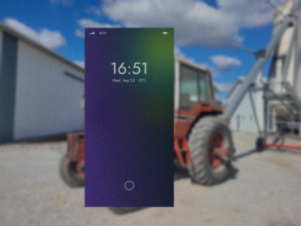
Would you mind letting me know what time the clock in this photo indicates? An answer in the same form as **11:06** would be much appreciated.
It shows **16:51**
